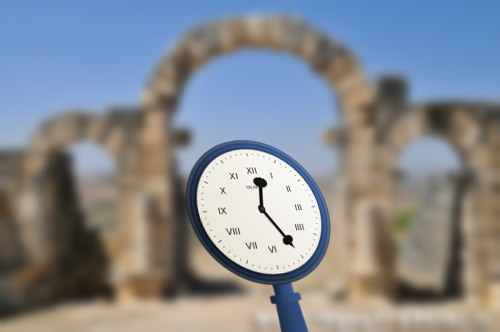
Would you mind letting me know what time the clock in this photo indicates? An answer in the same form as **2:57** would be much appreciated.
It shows **12:25**
